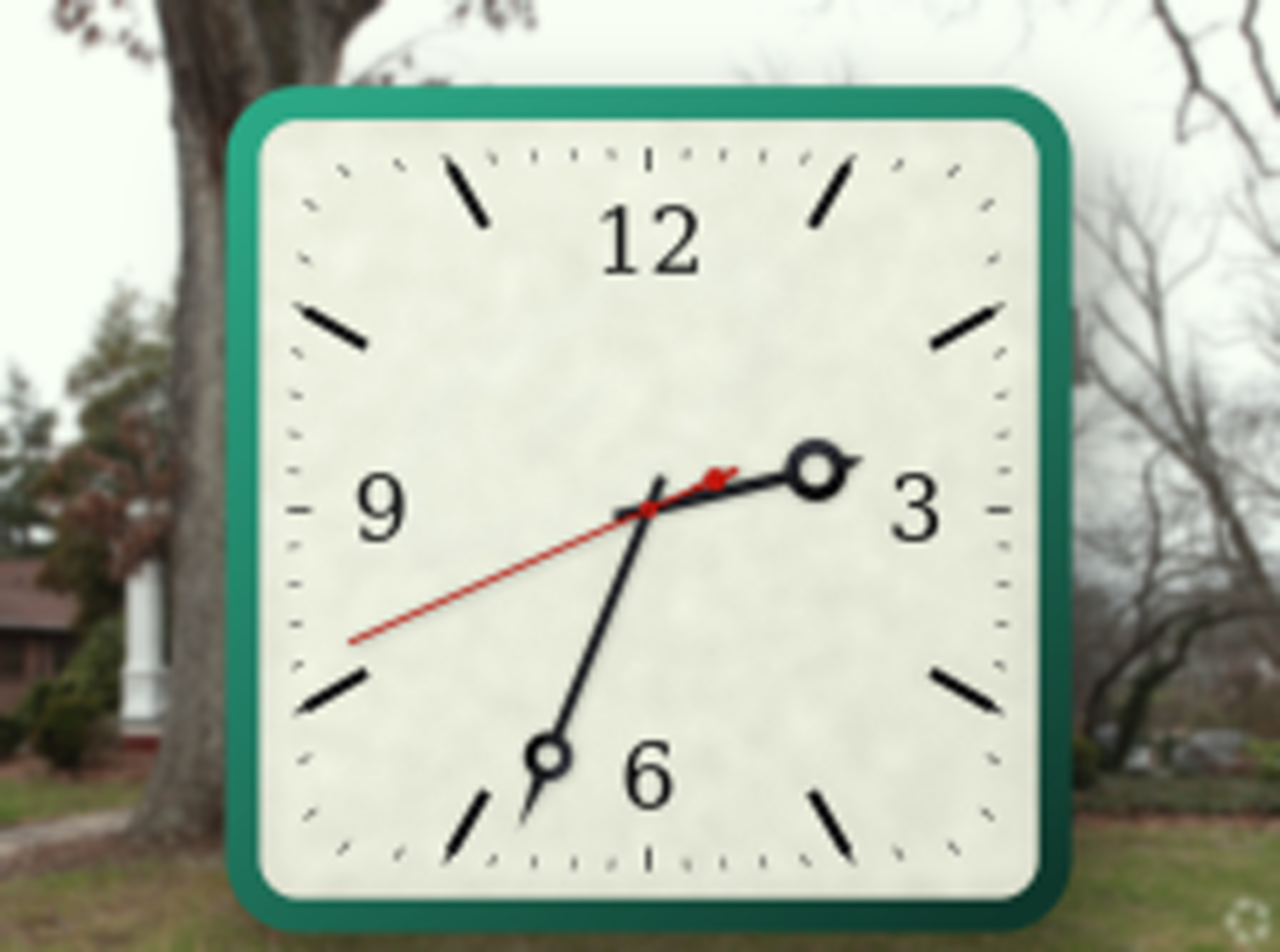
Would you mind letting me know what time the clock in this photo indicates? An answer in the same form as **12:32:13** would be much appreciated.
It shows **2:33:41**
